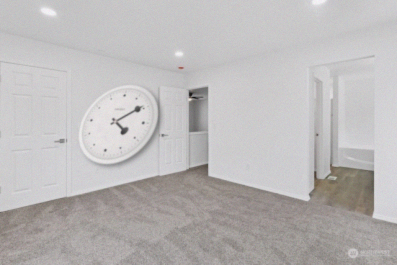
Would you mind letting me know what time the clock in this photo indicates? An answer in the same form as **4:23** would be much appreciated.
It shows **4:09**
